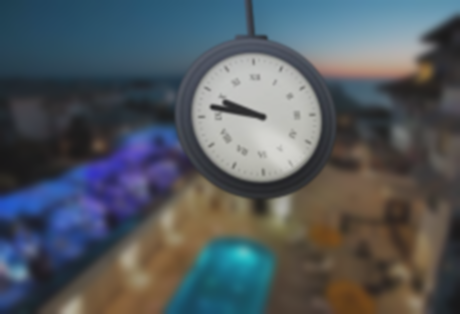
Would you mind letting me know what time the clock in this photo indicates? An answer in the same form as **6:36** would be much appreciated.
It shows **9:47**
